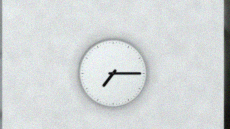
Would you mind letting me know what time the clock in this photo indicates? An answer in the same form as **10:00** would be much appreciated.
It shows **7:15**
